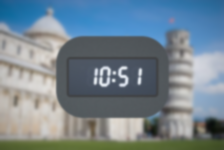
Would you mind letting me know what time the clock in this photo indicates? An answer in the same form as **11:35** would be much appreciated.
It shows **10:51**
